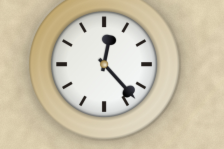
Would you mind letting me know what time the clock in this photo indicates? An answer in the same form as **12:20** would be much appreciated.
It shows **12:23**
